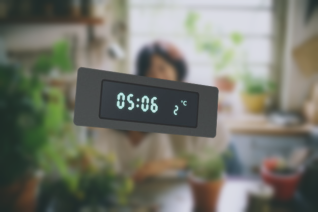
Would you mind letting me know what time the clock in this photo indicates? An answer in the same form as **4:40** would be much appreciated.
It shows **5:06**
